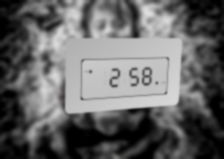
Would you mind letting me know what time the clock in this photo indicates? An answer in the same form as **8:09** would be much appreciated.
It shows **2:58**
